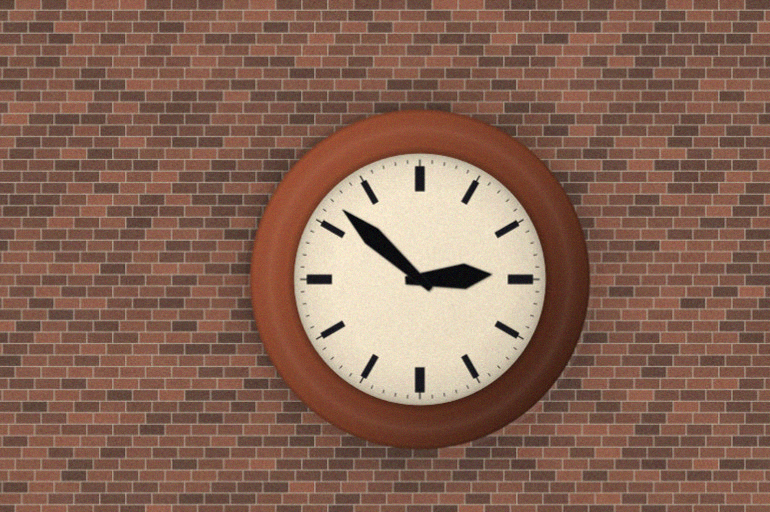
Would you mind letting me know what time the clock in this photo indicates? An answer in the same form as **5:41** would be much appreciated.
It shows **2:52**
